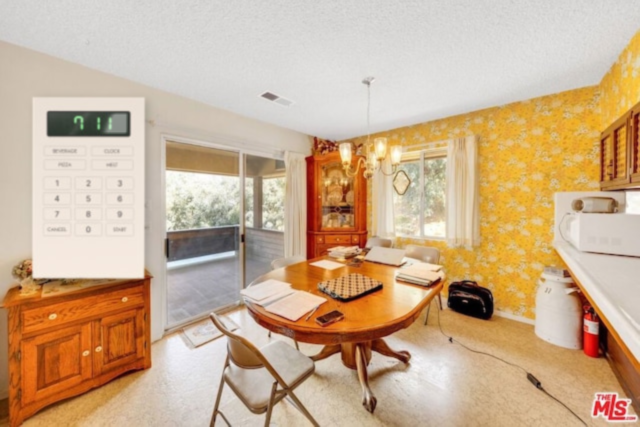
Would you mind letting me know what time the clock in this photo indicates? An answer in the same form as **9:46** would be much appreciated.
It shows **7:11**
